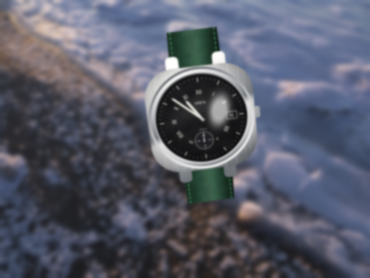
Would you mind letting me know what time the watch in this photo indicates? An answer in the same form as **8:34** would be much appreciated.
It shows **10:52**
